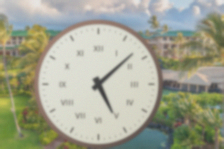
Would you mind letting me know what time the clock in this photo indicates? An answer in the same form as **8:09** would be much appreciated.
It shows **5:08**
